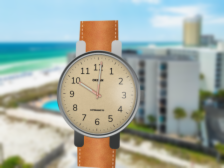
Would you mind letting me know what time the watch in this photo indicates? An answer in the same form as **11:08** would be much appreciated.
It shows **10:01**
